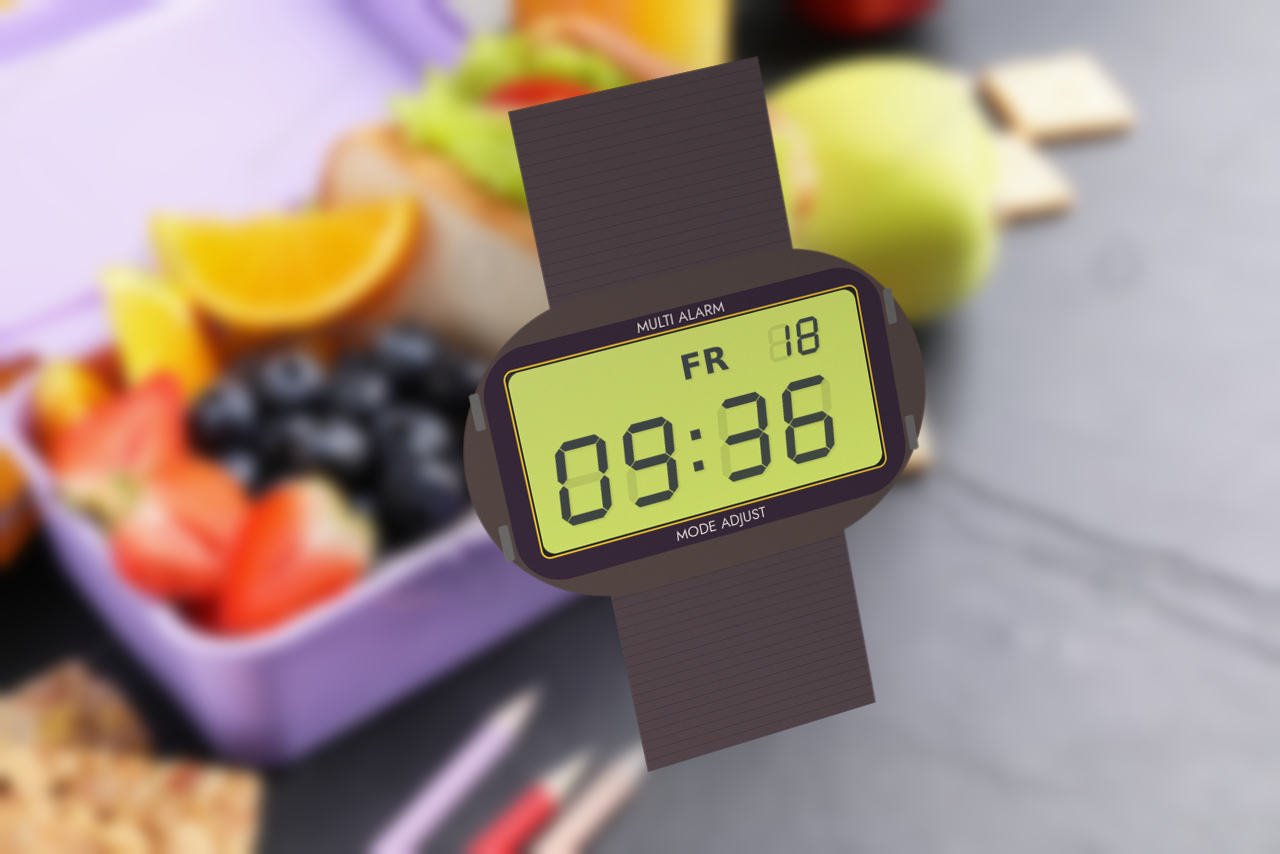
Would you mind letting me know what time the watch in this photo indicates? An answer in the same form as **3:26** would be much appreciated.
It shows **9:36**
